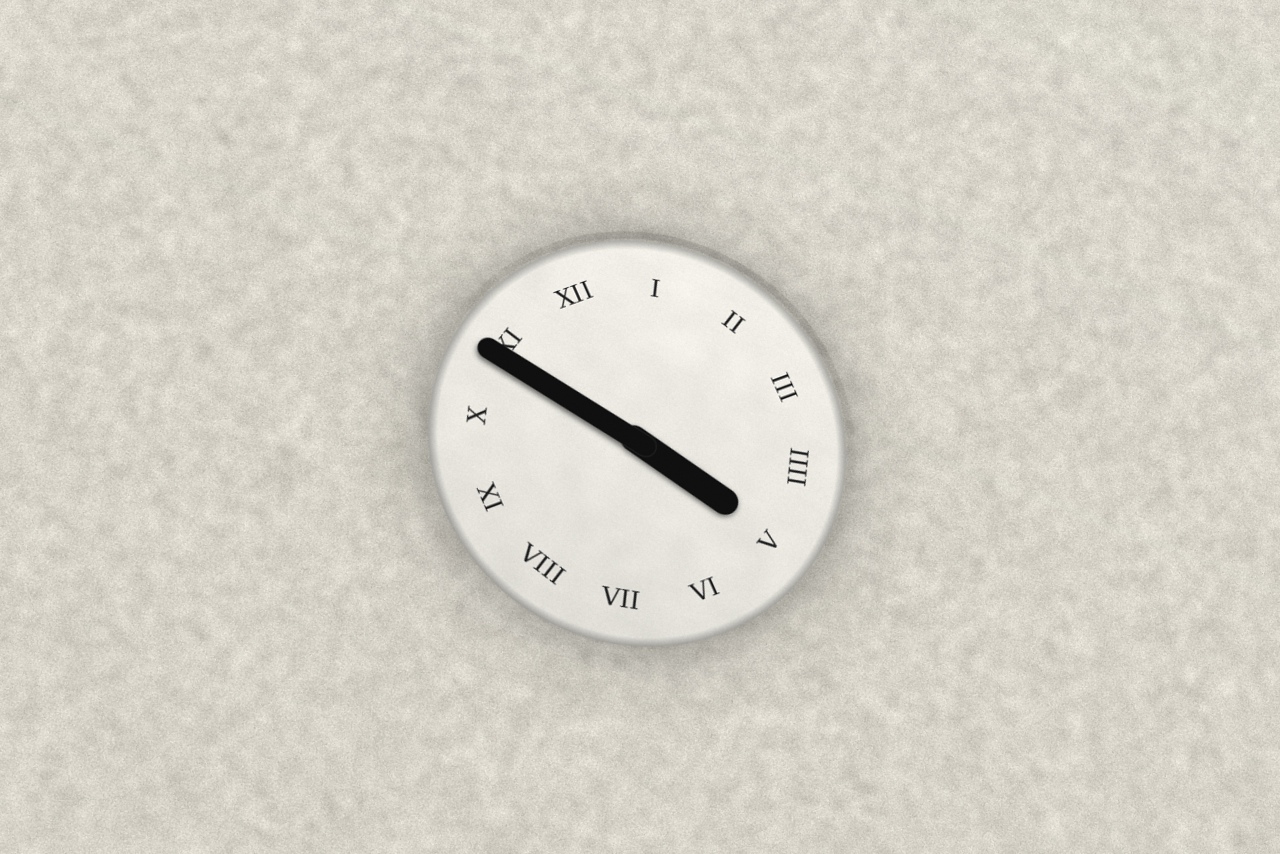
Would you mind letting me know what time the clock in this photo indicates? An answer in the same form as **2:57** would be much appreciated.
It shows **4:54**
